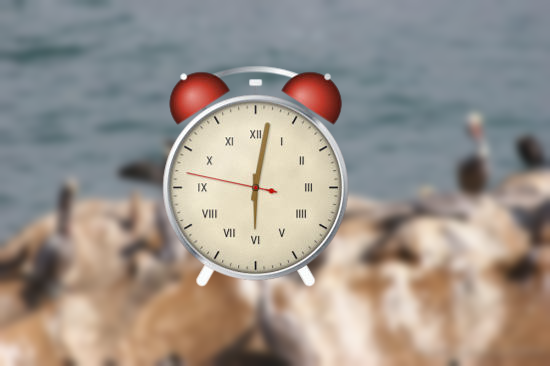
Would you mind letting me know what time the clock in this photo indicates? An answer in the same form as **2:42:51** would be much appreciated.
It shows **6:01:47**
